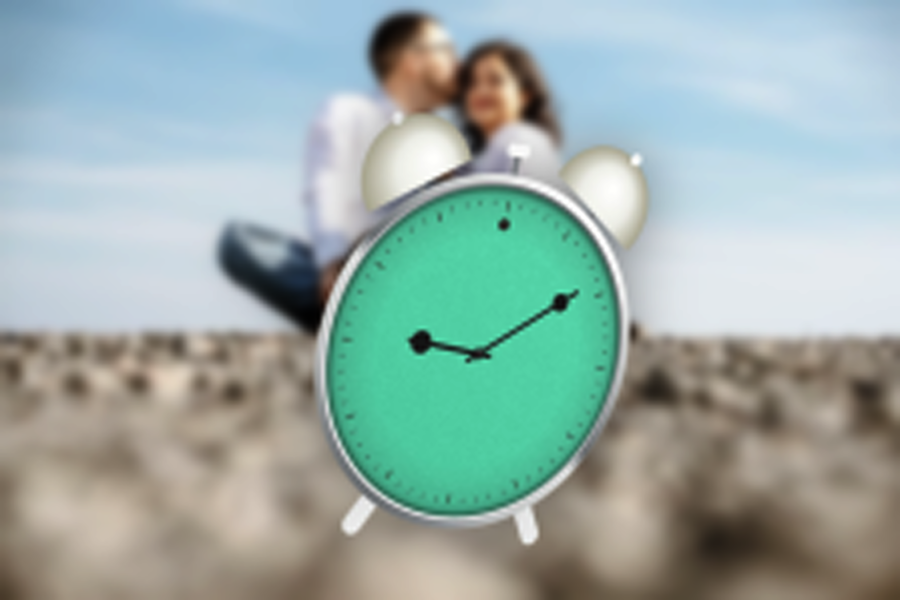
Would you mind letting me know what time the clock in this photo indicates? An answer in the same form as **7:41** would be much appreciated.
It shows **9:09**
